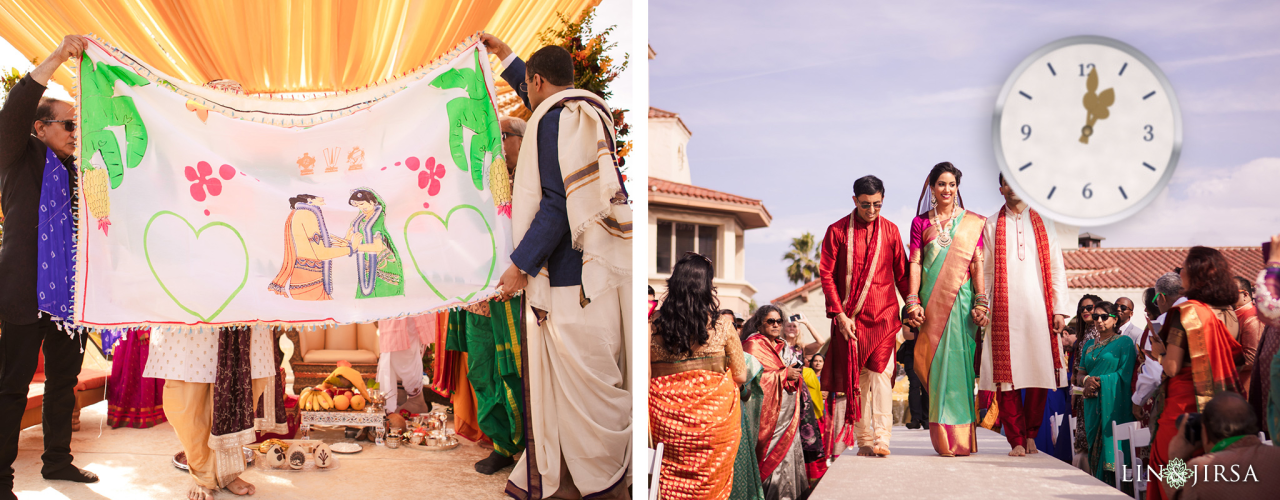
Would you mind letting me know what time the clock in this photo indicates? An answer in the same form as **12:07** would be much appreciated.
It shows **1:01**
